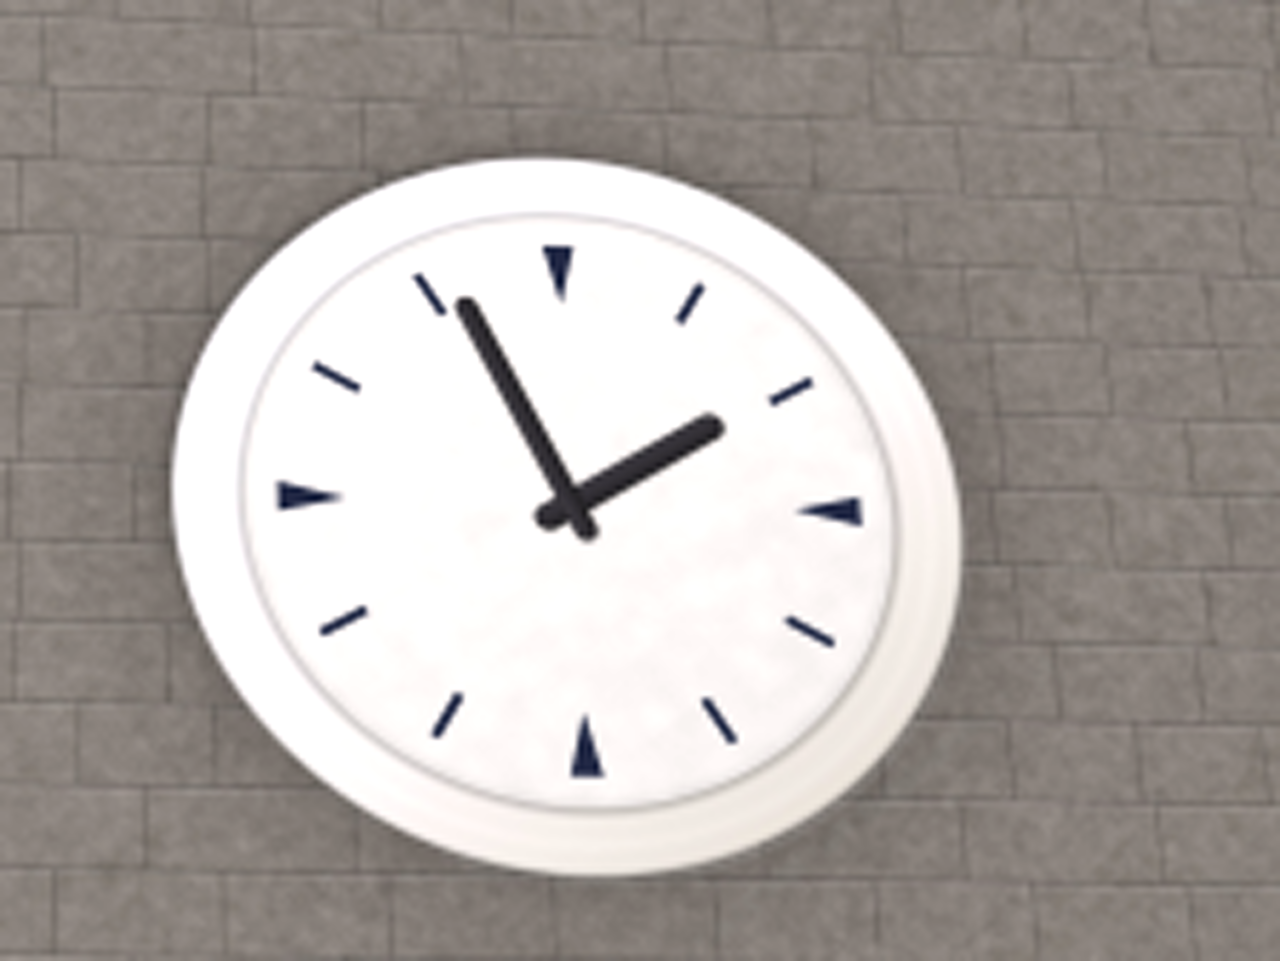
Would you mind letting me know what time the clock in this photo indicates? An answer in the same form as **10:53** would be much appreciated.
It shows **1:56**
